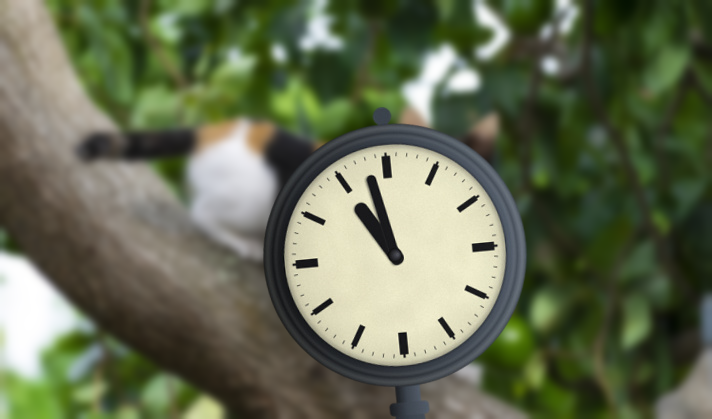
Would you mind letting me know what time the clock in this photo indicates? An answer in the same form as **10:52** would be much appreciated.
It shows **10:58**
